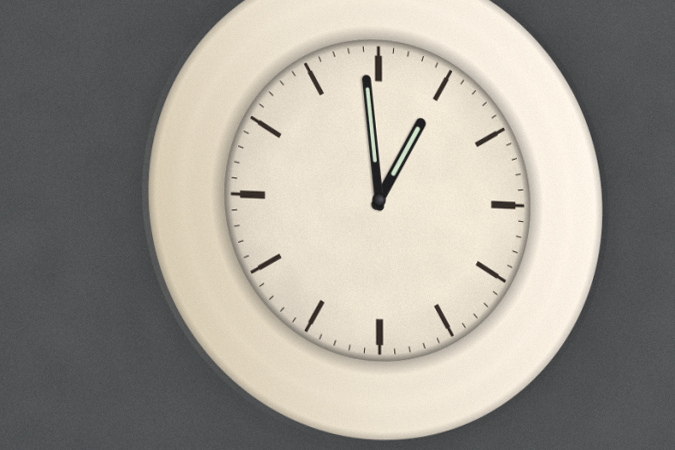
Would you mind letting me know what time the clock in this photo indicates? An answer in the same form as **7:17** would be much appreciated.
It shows **12:59**
